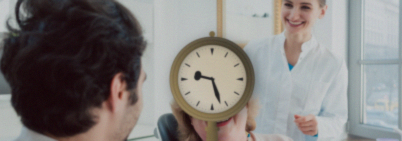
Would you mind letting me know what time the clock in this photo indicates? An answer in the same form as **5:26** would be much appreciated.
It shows **9:27**
